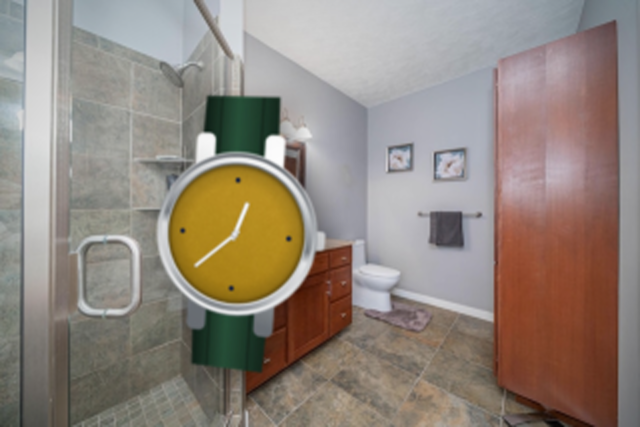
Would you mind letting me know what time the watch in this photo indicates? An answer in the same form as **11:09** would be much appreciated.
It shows **12:38**
